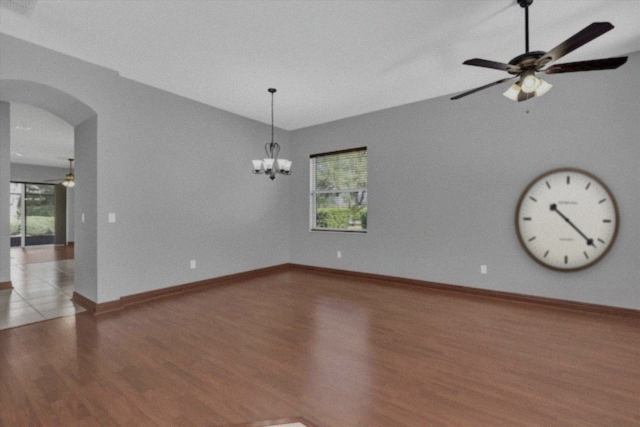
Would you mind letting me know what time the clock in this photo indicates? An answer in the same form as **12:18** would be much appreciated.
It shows **10:22**
